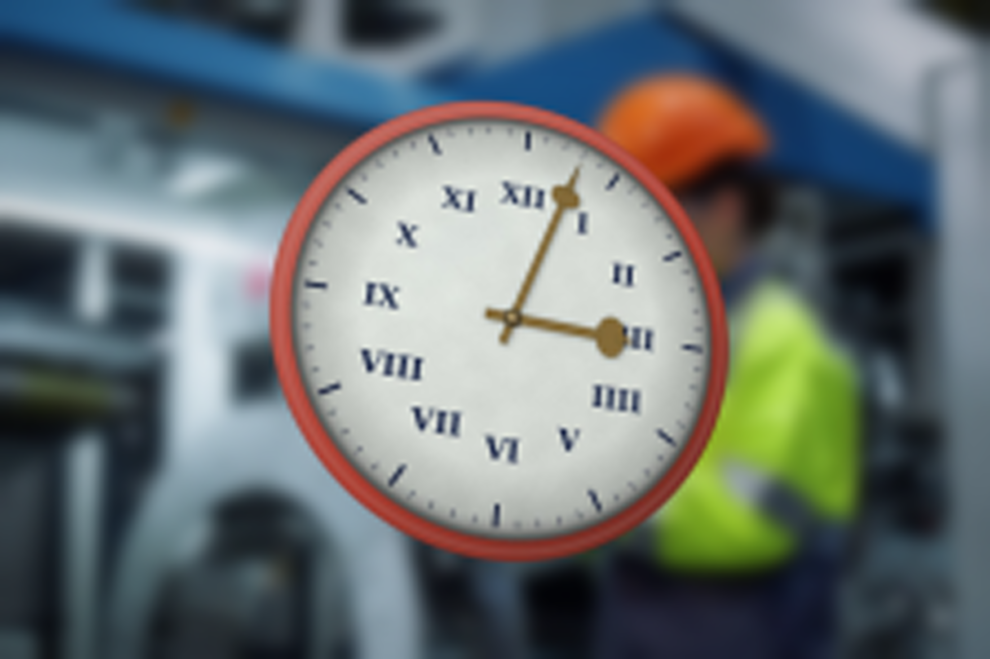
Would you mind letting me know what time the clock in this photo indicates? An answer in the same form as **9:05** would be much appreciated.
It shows **3:03**
